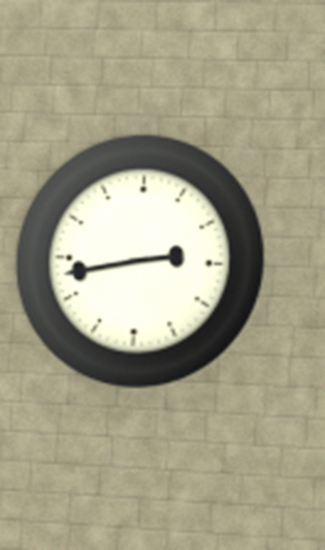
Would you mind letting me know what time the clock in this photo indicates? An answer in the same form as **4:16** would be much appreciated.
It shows **2:43**
